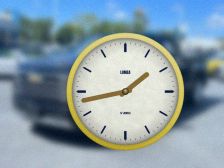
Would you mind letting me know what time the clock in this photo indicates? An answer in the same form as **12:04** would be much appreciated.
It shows **1:43**
